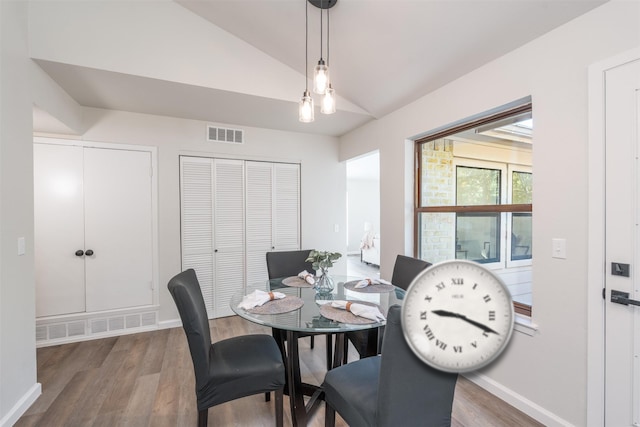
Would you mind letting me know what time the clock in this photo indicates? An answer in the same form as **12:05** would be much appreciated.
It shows **9:19**
